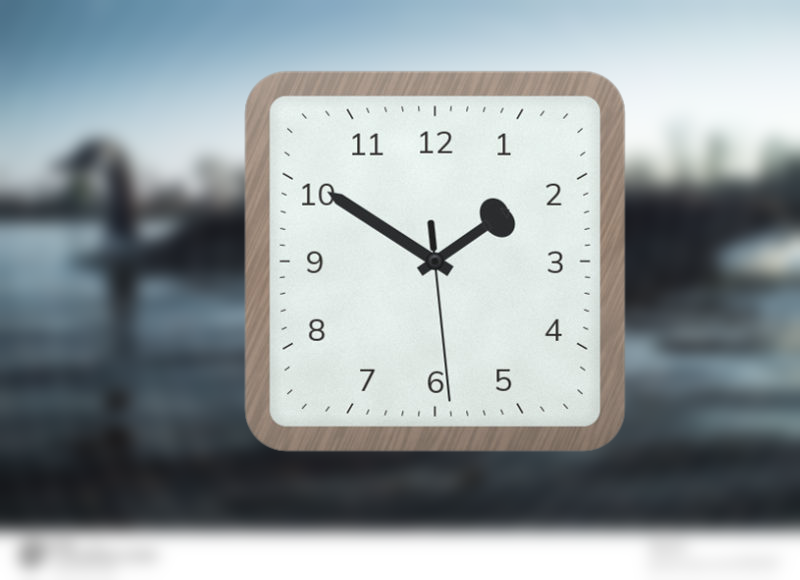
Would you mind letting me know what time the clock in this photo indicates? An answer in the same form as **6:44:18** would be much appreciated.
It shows **1:50:29**
